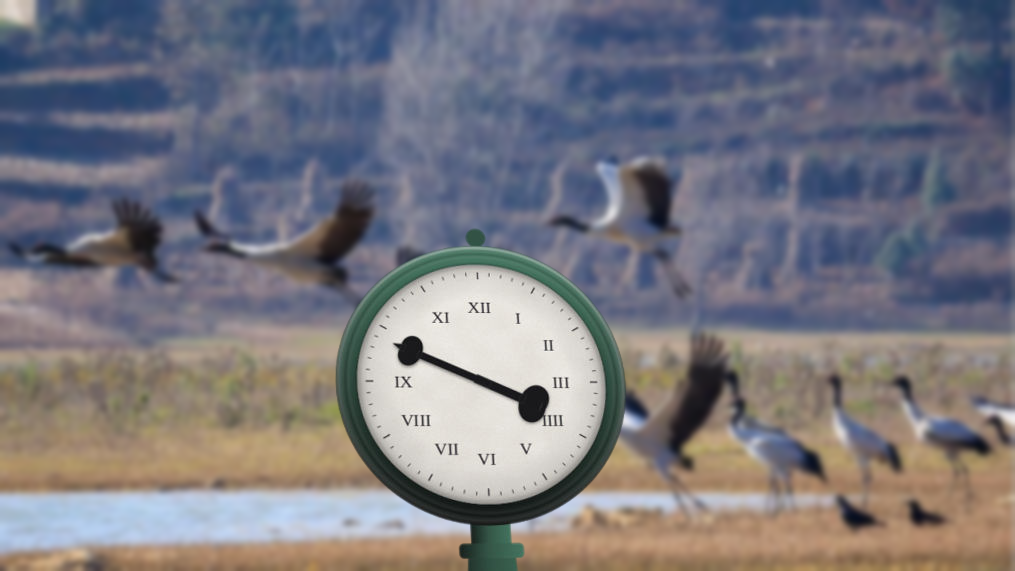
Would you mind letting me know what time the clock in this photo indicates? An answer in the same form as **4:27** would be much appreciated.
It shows **3:49**
